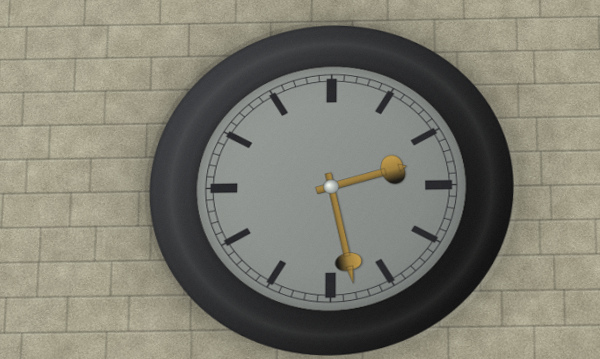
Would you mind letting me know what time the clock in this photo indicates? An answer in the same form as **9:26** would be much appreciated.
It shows **2:28**
